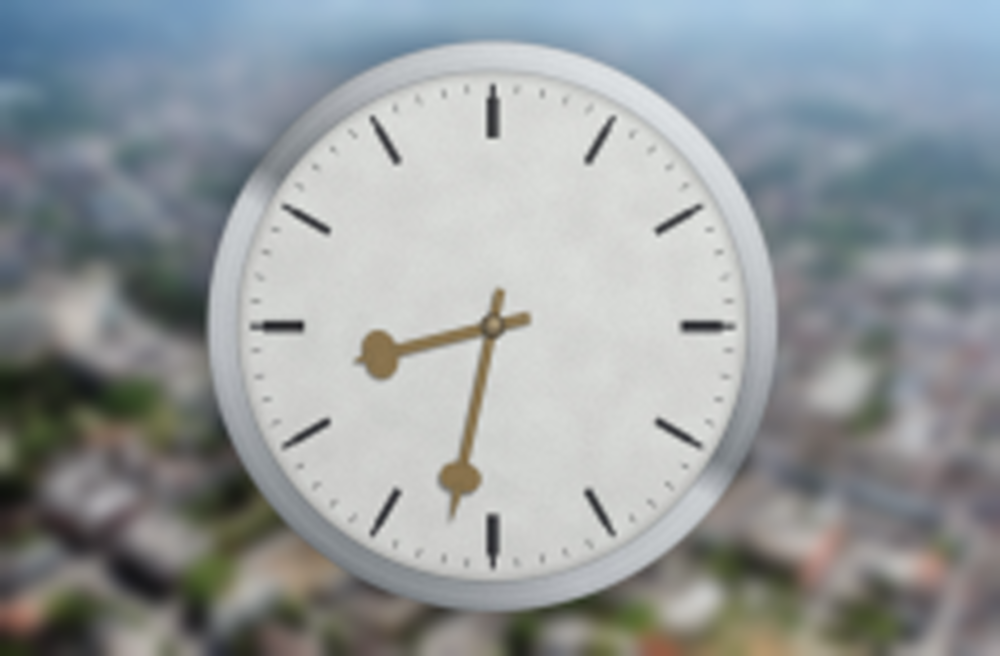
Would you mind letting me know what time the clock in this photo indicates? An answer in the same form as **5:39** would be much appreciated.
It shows **8:32**
